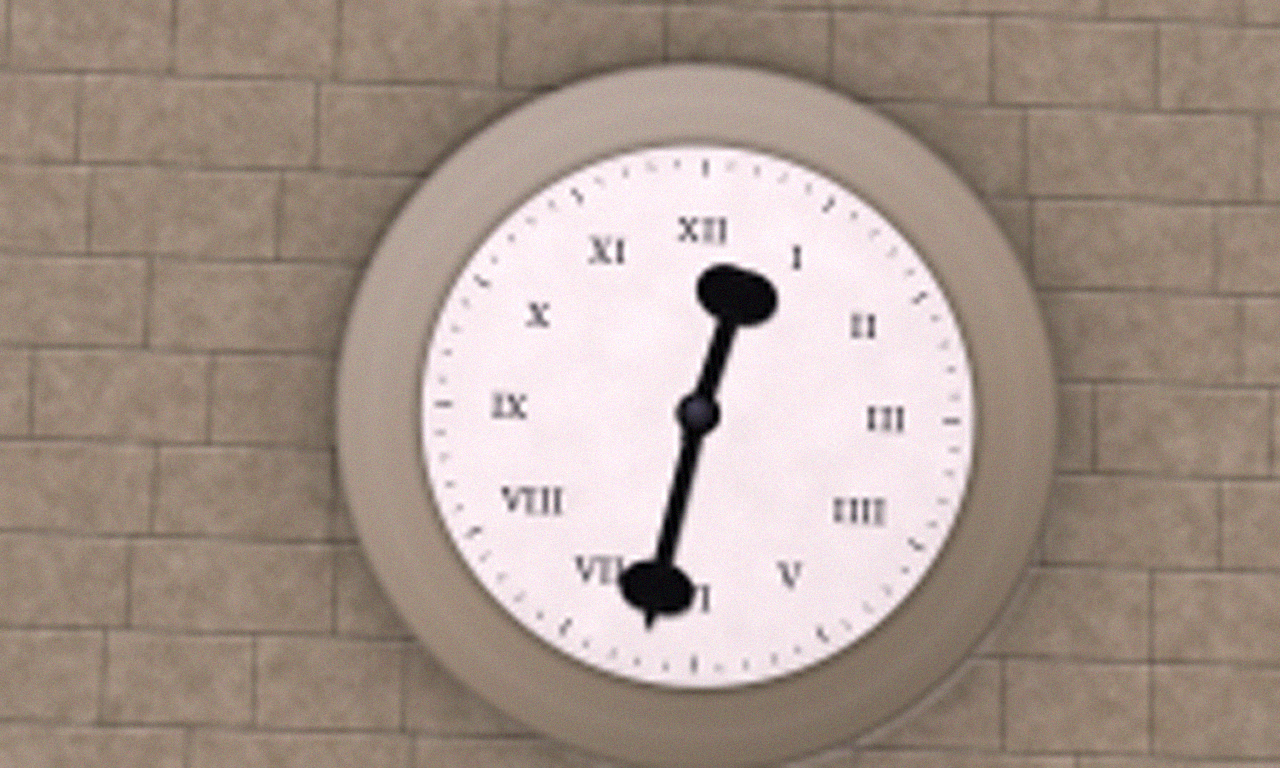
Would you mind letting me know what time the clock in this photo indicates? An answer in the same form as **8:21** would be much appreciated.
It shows **12:32**
